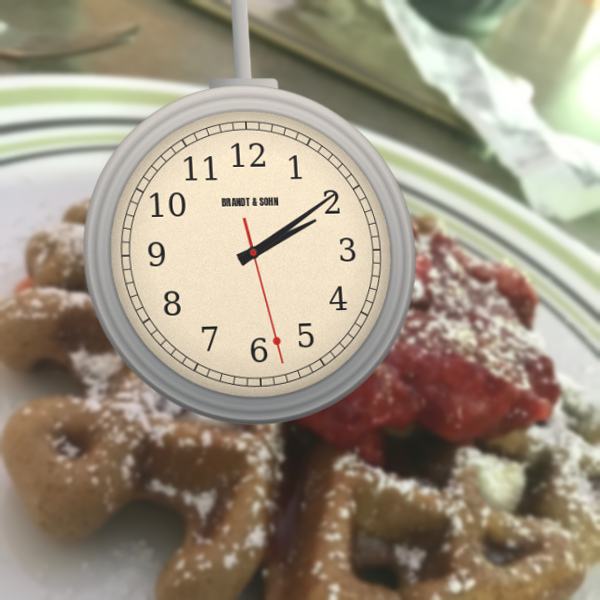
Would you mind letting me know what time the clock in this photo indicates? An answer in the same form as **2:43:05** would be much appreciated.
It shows **2:09:28**
